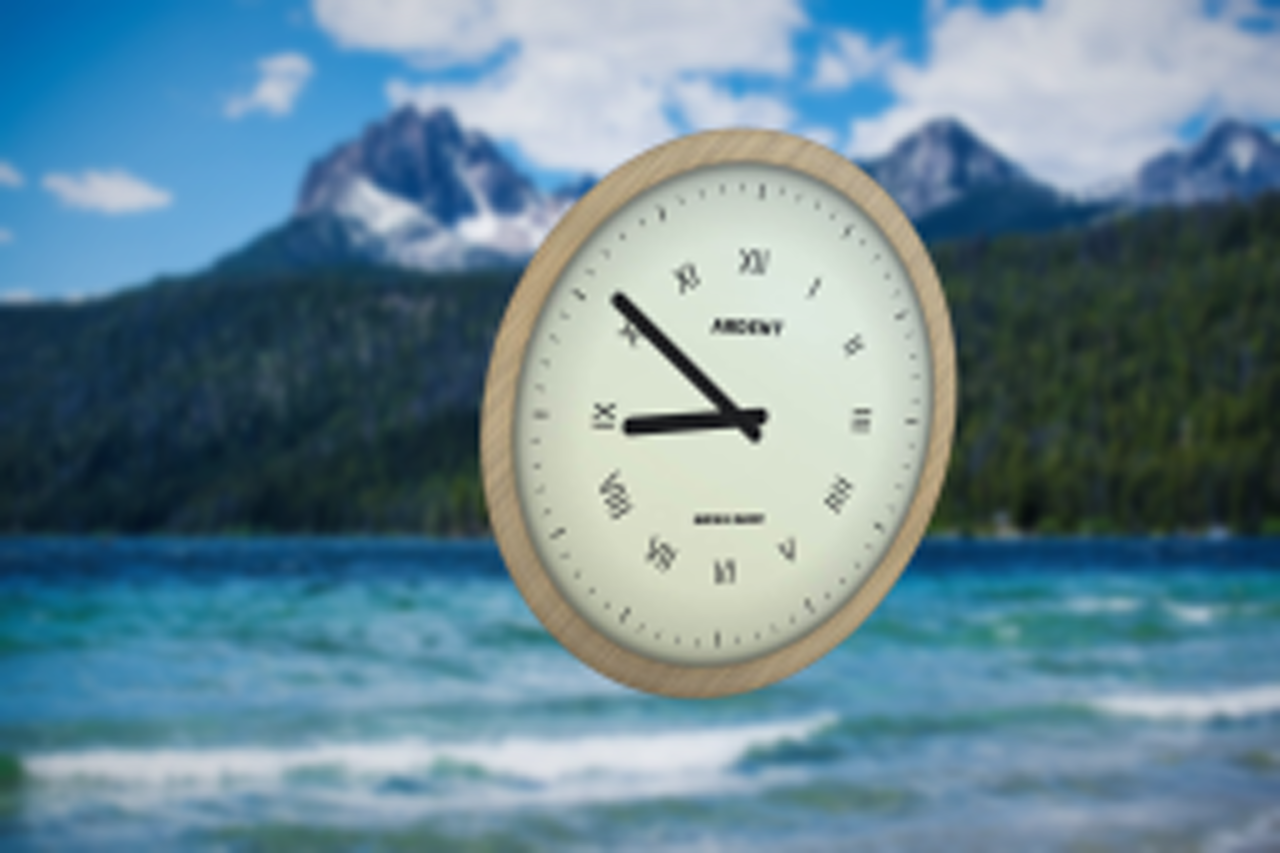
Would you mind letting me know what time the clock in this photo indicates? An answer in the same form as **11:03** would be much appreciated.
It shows **8:51**
